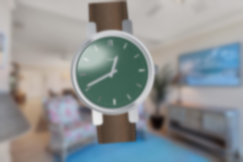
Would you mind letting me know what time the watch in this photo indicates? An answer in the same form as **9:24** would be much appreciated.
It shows **12:41**
